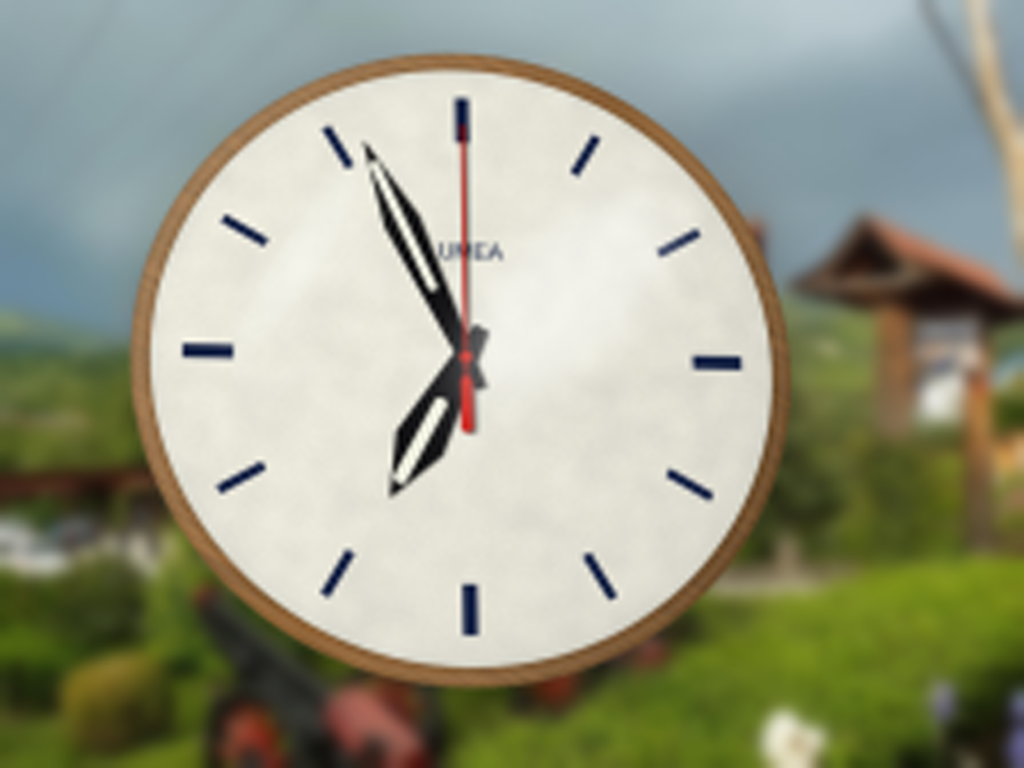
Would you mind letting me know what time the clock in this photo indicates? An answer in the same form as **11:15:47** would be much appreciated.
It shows **6:56:00**
